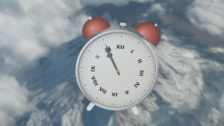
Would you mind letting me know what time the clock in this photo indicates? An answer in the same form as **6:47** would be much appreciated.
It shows **10:55**
